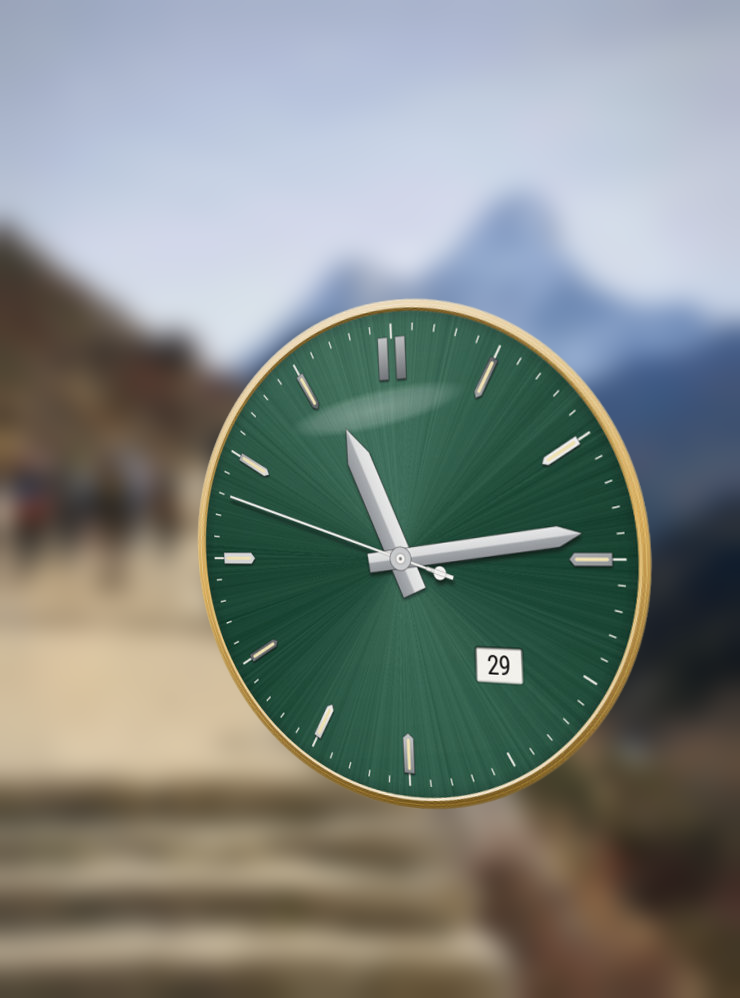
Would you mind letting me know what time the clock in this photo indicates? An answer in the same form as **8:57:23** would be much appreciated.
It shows **11:13:48**
